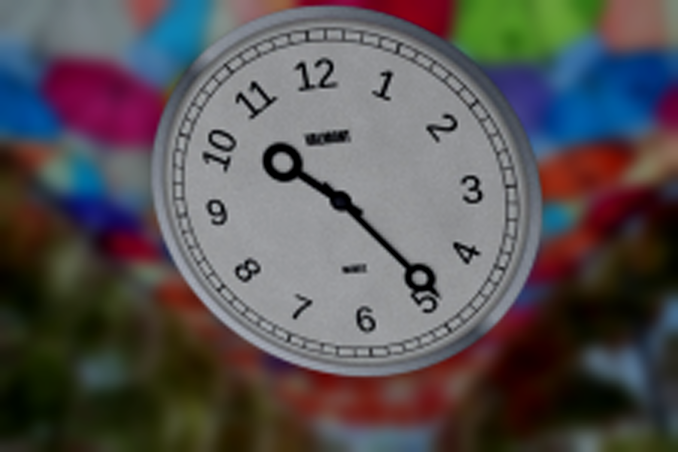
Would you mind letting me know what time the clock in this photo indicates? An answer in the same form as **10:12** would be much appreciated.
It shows **10:24**
